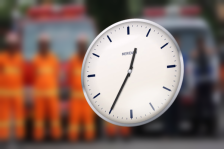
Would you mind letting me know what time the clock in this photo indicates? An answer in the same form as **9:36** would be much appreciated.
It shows **12:35**
